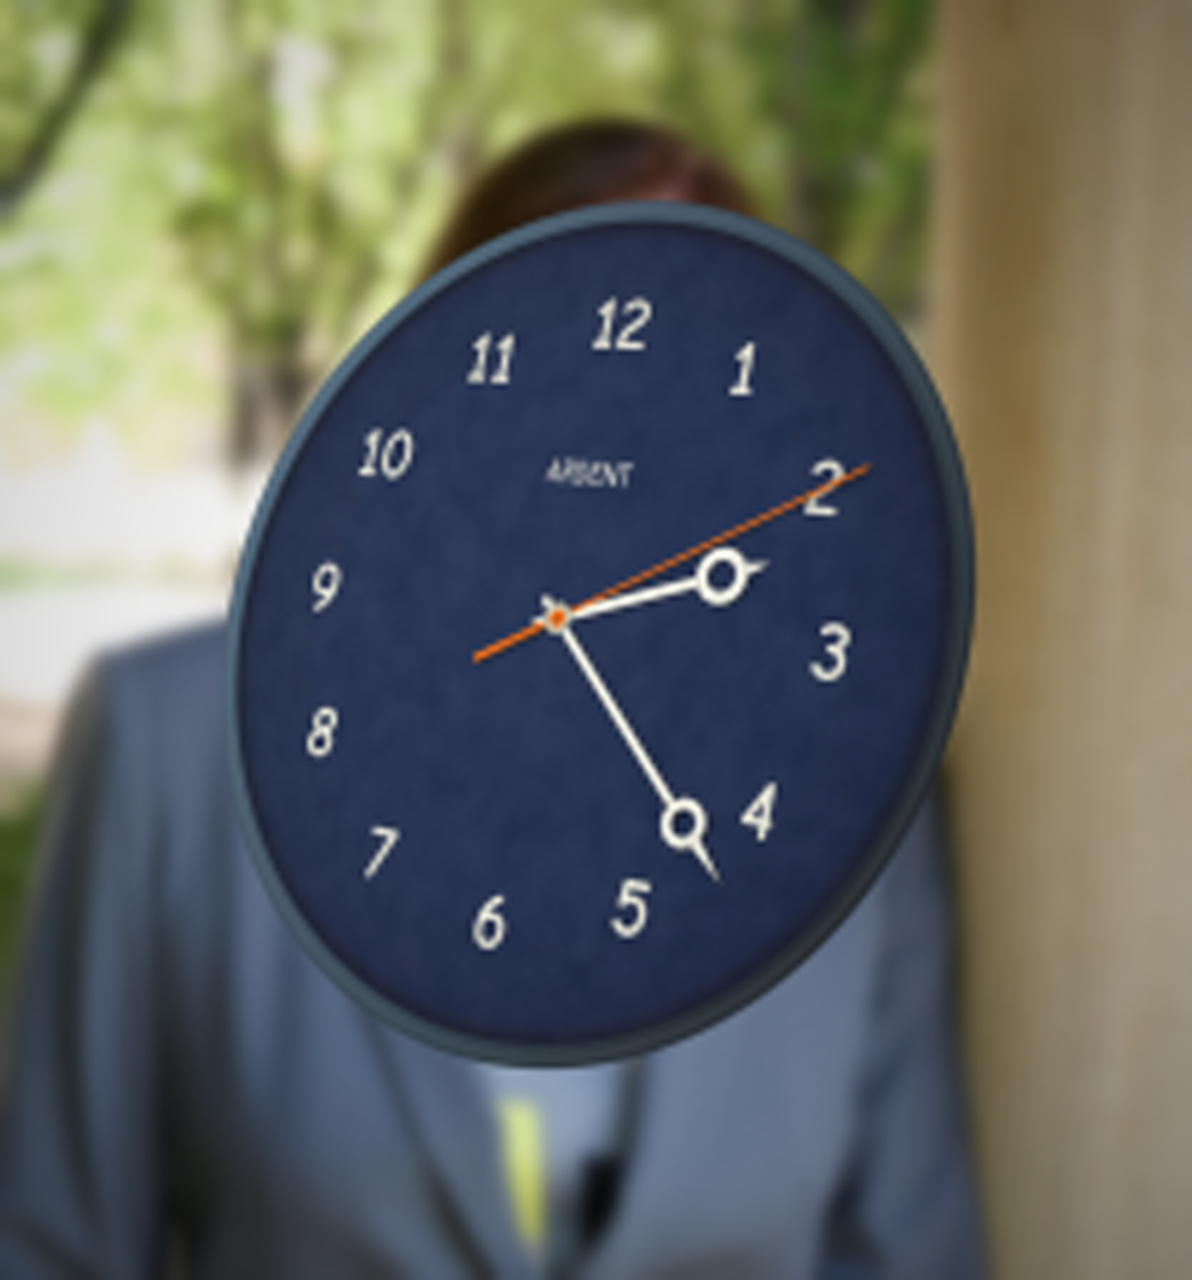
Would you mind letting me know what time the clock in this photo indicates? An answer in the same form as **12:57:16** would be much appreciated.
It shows **2:22:10**
